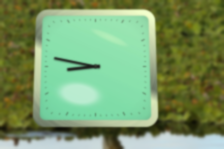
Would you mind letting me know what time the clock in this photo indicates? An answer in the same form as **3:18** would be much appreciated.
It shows **8:47**
